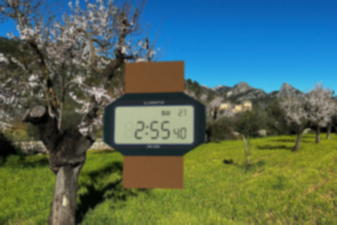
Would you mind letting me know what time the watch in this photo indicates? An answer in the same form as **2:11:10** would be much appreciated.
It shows **2:55:40**
